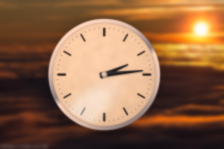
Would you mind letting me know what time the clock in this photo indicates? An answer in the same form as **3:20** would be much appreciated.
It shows **2:14**
